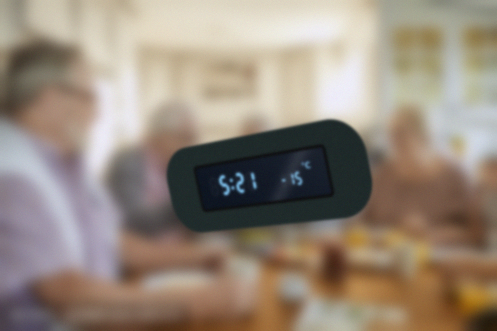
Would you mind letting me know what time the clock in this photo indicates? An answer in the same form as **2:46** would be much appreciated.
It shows **5:21**
